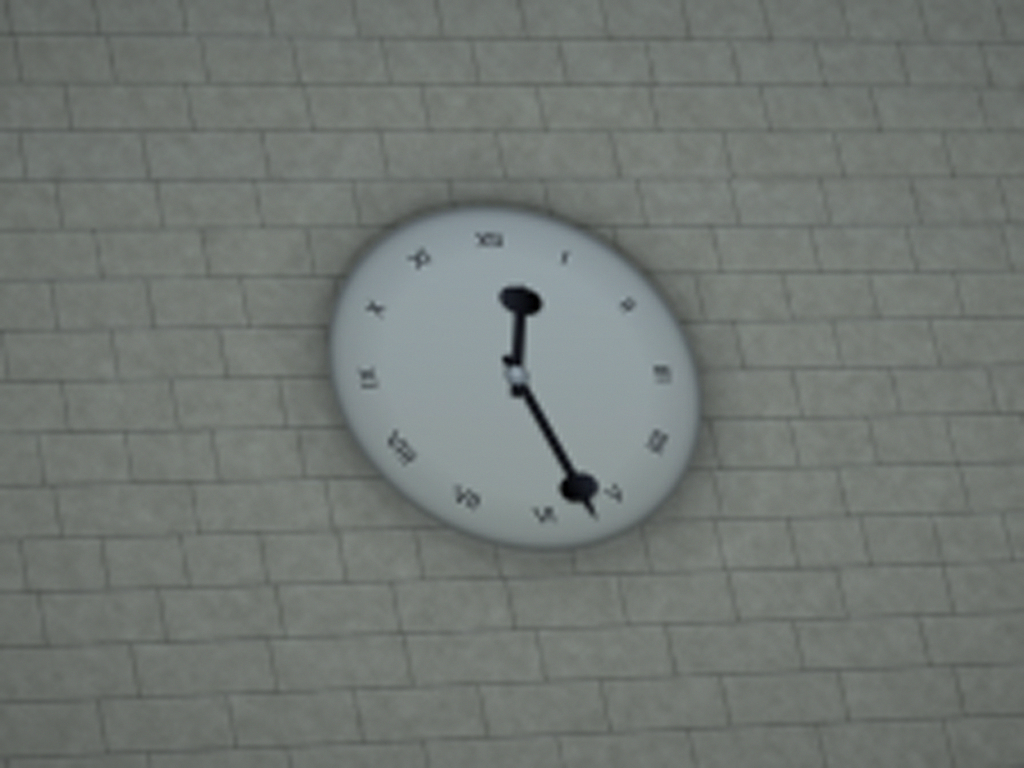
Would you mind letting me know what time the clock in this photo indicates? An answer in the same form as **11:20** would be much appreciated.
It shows **12:27**
